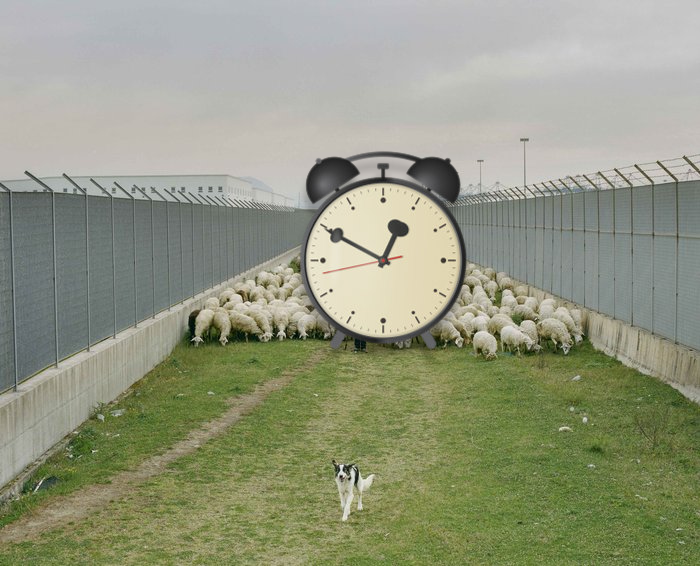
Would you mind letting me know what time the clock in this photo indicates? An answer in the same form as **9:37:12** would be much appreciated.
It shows **12:49:43**
